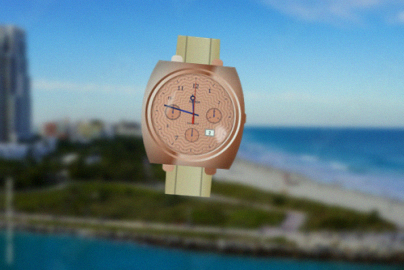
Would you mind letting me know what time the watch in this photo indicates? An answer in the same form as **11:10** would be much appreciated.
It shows **11:47**
